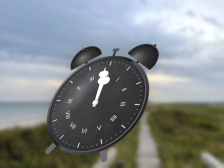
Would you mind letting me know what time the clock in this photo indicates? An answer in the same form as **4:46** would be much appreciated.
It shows **11:59**
